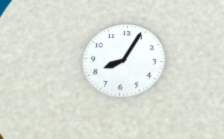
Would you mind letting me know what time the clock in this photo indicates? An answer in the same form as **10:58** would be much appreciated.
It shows **8:04**
